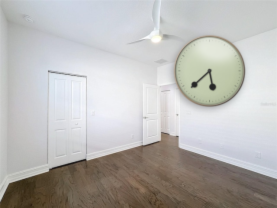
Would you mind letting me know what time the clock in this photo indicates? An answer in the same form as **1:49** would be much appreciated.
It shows **5:38**
